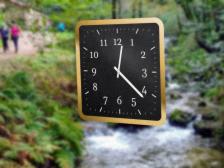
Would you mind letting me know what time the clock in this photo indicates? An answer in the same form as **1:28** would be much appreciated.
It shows **12:22**
